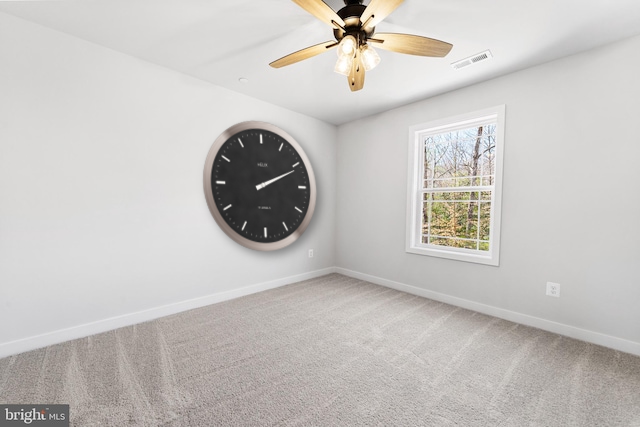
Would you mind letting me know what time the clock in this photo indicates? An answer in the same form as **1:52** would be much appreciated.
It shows **2:11**
